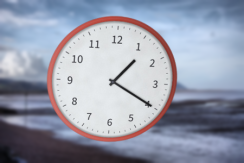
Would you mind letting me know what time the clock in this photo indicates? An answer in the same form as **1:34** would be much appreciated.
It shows **1:20**
